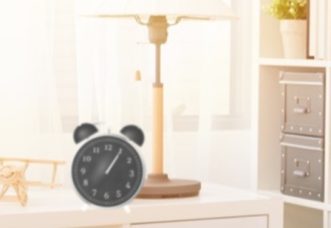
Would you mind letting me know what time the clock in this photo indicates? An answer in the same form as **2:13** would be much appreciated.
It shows **1:05**
